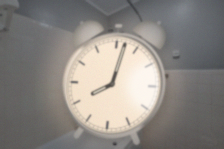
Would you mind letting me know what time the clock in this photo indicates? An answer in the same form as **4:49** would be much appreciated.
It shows **8:02**
